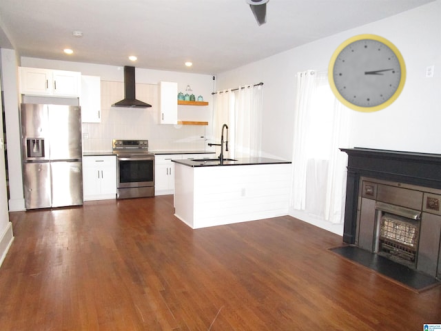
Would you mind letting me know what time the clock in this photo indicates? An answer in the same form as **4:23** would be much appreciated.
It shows **3:14**
